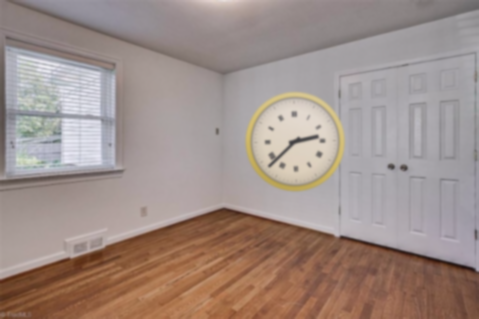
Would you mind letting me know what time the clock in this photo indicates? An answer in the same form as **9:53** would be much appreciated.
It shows **2:38**
